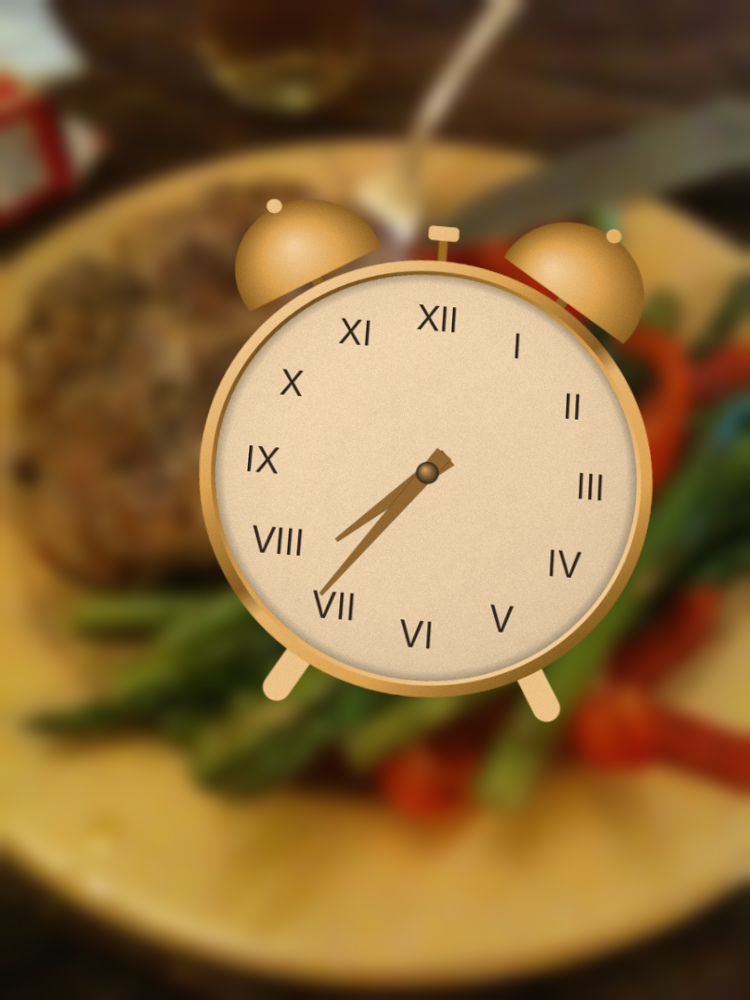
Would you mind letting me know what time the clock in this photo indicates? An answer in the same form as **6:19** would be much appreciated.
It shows **7:36**
